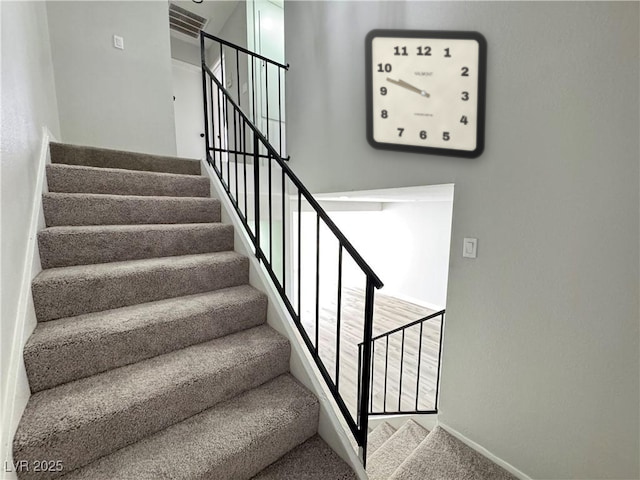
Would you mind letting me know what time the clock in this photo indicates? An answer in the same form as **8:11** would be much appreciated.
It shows **9:48**
